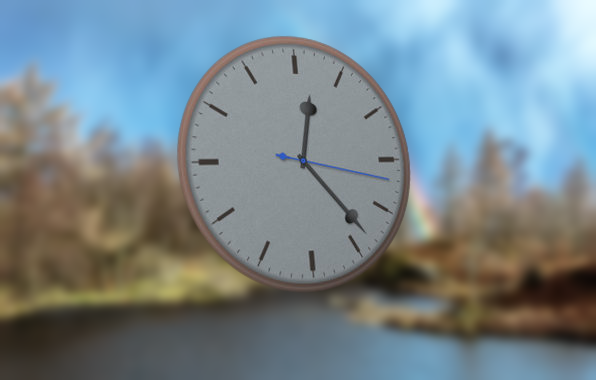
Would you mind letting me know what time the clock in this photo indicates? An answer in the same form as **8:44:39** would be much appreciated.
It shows **12:23:17**
